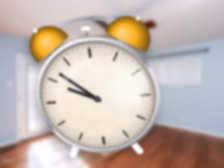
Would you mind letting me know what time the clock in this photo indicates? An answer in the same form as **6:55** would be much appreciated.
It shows **9:52**
